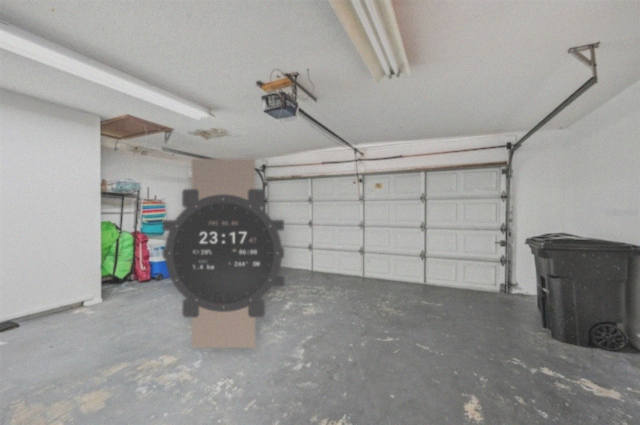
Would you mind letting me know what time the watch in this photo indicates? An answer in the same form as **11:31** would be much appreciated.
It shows **23:17**
